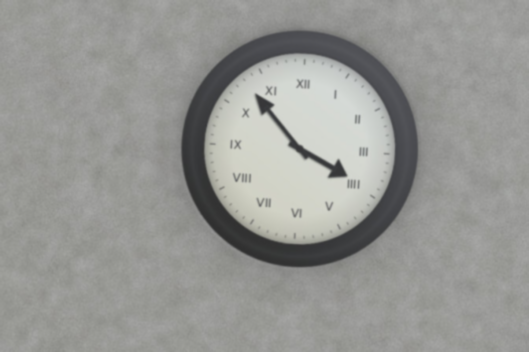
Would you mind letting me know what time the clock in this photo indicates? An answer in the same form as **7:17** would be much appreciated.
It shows **3:53**
